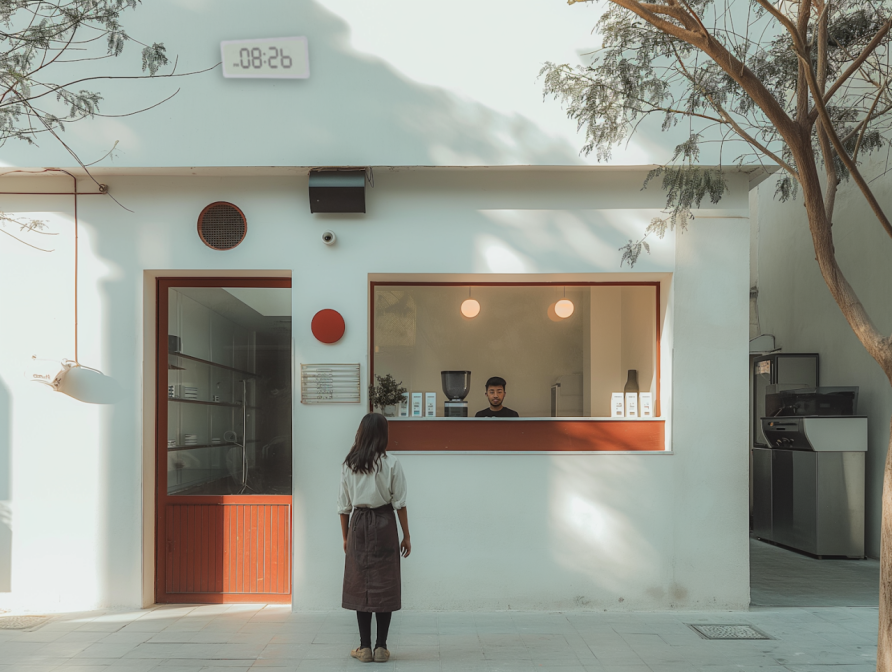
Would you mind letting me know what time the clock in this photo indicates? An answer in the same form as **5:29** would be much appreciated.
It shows **8:26**
